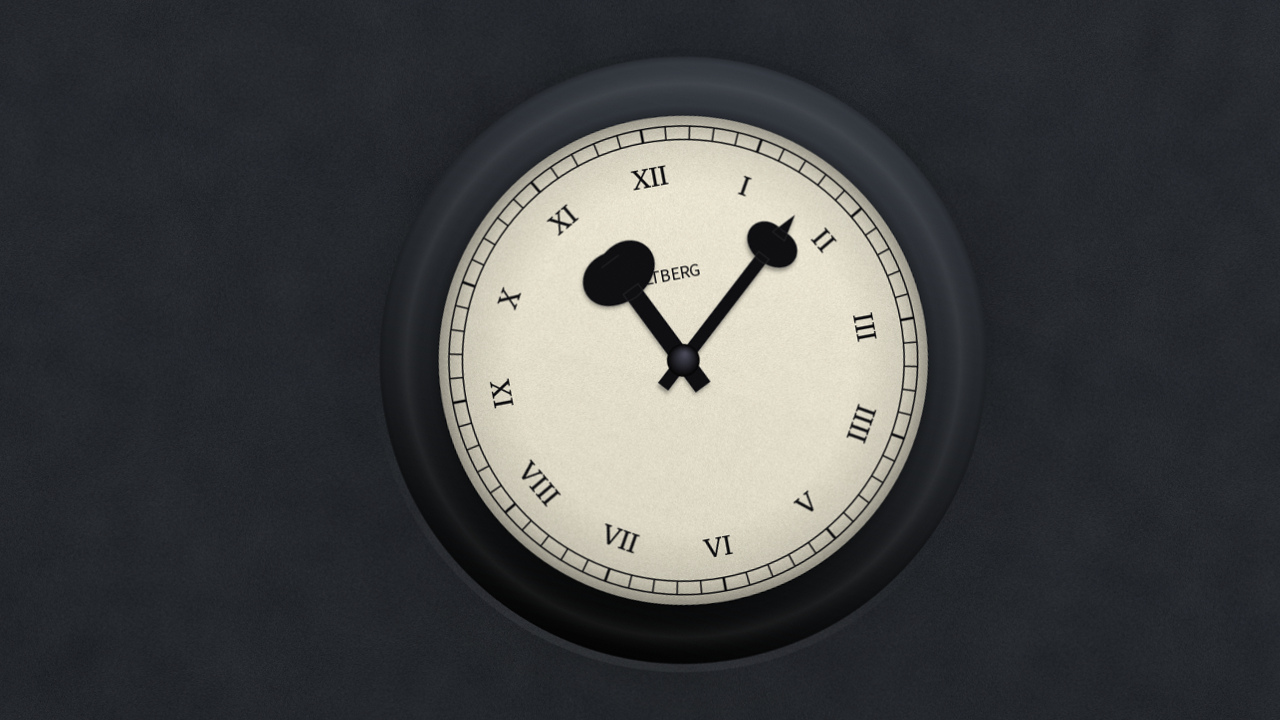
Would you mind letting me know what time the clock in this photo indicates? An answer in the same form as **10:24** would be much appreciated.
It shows **11:08**
